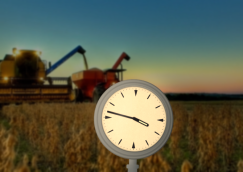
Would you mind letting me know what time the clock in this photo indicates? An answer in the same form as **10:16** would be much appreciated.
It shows **3:47**
